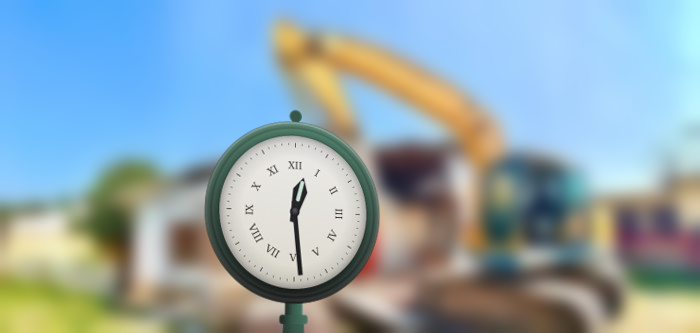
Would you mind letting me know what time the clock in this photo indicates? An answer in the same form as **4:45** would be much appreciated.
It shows **12:29**
